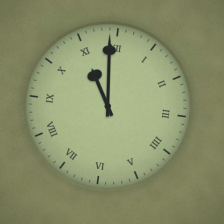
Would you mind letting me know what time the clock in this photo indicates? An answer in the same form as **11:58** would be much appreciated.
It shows **10:59**
